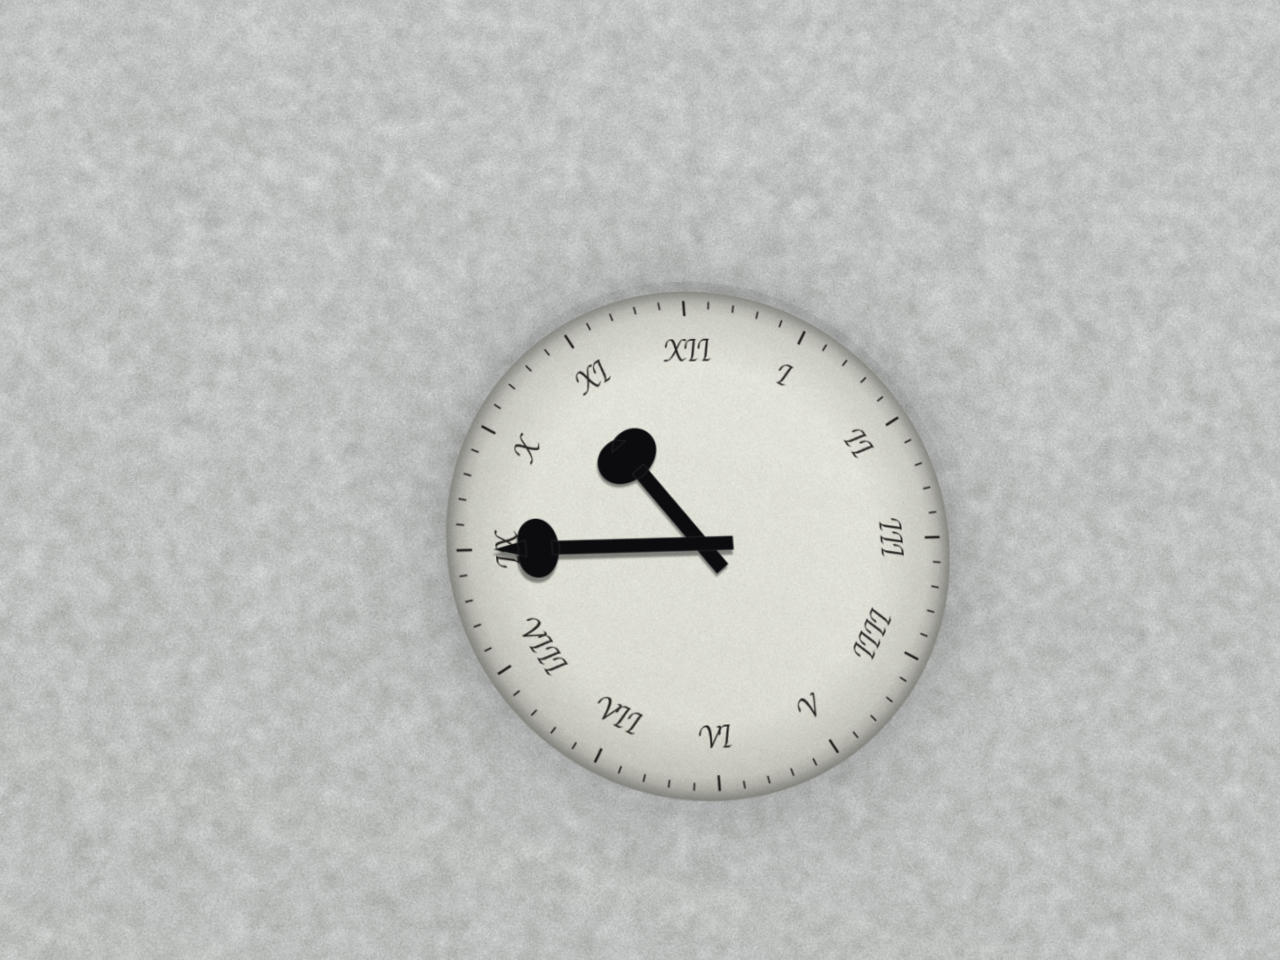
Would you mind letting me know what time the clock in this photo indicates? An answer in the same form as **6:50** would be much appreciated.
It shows **10:45**
